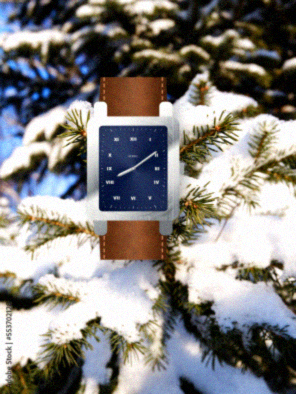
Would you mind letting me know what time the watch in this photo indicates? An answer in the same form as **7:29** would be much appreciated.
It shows **8:09**
